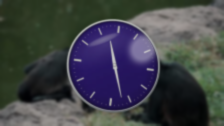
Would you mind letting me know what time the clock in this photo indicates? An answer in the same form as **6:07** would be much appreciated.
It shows **11:27**
